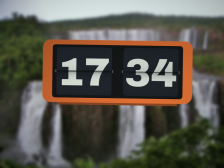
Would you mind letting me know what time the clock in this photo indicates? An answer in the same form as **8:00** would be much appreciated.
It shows **17:34**
